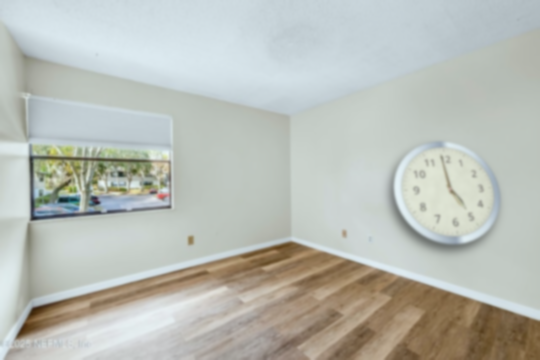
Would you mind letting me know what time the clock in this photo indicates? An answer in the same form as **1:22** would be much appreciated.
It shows **4:59**
